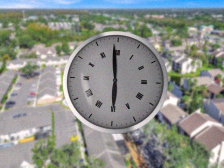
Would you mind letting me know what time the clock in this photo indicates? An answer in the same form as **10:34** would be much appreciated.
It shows **5:59**
